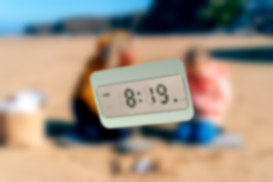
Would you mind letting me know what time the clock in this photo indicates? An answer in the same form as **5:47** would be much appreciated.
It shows **8:19**
